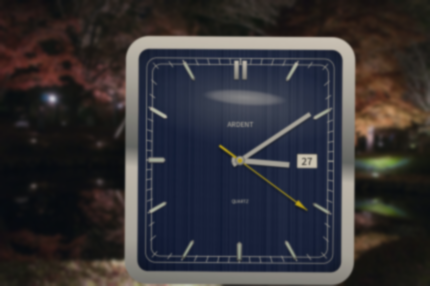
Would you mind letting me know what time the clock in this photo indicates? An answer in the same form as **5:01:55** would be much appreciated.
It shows **3:09:21**
